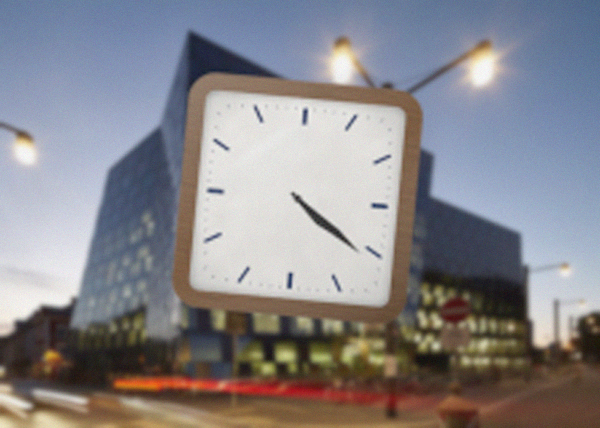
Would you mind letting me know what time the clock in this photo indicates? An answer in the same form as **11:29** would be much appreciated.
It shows **4:21**
